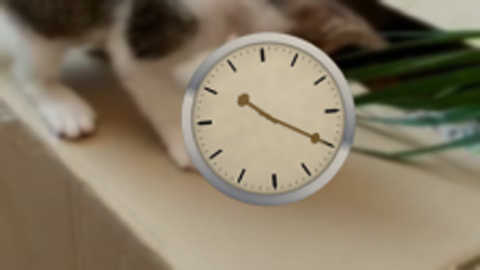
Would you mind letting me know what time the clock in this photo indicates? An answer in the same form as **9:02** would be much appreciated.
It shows **10:20**
